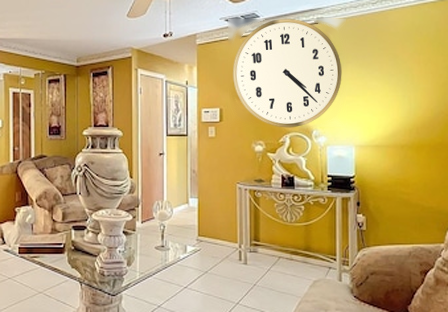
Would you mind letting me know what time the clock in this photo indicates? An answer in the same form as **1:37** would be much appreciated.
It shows **4:23**
